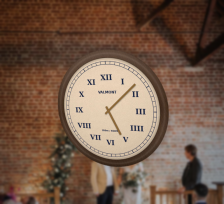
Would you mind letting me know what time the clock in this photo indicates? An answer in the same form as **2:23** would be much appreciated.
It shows **5:08**
